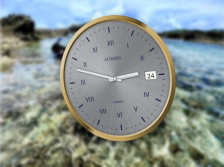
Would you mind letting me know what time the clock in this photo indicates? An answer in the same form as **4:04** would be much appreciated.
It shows **2:48**
